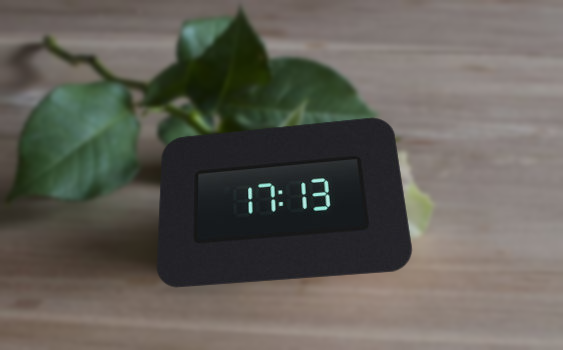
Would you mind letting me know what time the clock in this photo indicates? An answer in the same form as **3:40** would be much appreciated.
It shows **17:13**
